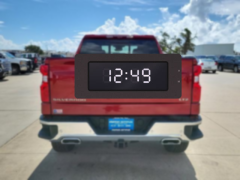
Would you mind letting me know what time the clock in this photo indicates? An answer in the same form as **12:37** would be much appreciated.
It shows **12:49**
